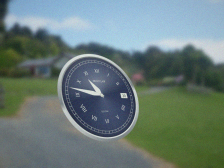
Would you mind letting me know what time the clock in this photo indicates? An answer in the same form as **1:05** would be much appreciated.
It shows **10:47**
